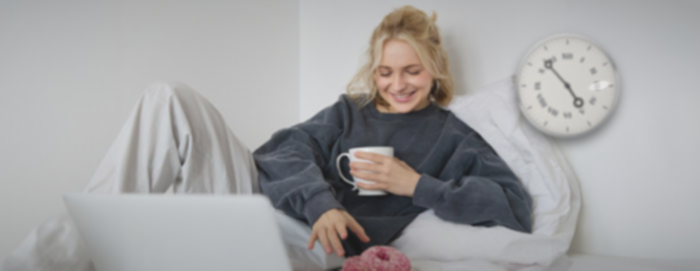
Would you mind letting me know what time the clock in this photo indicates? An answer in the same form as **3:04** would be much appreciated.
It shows **4:53**
